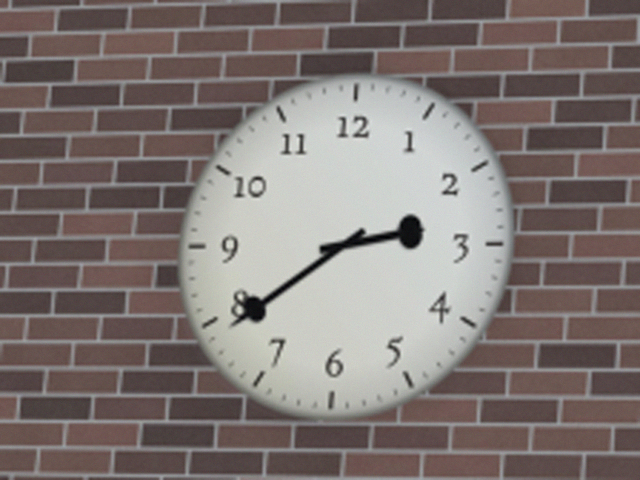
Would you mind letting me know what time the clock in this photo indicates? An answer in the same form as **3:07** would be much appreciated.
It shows **2:39**
